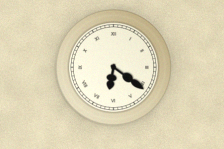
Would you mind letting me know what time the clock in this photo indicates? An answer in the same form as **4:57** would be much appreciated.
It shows **6:21**
